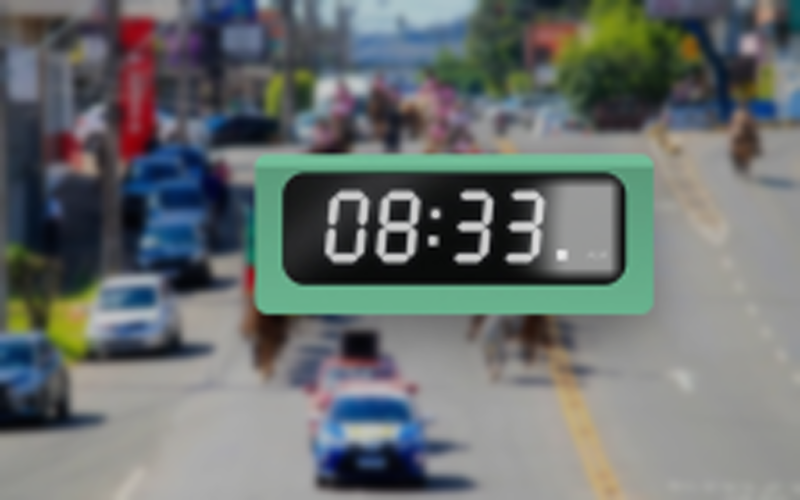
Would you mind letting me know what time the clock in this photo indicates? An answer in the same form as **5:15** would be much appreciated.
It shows **8:33**
